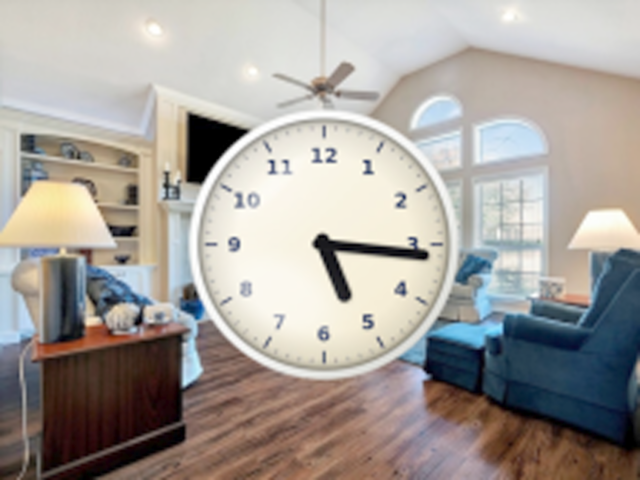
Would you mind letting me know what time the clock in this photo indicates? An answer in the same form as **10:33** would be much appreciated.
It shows **5:16**
